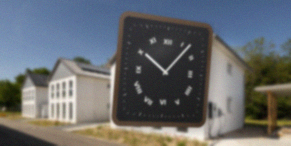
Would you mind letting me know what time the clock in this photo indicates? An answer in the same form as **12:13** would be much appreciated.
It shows **10:07**
